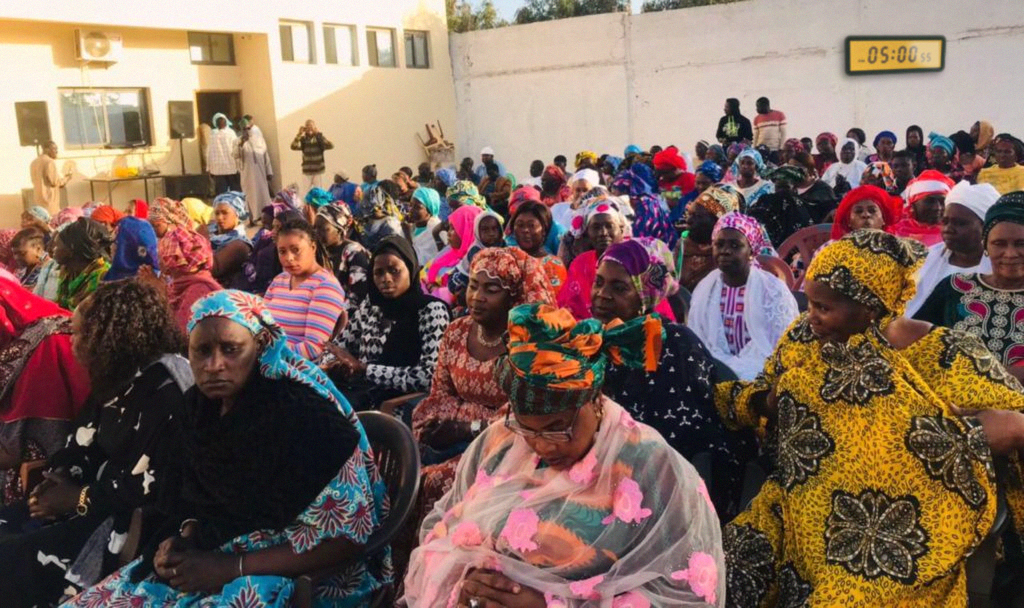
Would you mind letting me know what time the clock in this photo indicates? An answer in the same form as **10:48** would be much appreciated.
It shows **5:00**
